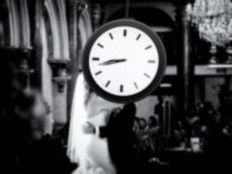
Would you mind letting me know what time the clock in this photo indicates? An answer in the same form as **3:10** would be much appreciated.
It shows **8:43**
